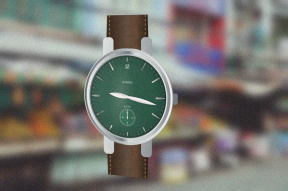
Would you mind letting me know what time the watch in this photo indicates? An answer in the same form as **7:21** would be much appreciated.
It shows **9:17**
